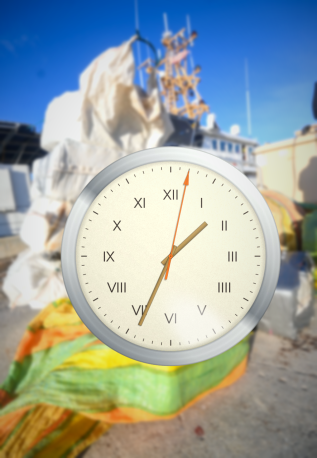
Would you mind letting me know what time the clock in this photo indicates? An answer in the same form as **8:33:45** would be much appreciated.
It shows **1:34:02**
